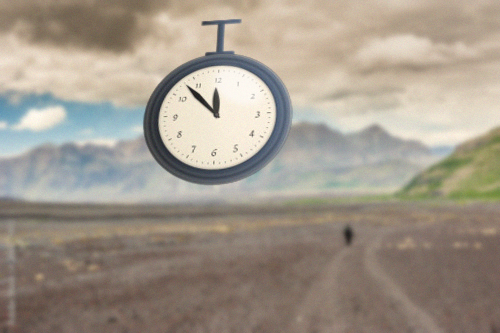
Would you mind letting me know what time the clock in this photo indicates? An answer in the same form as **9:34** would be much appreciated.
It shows **11:53**
